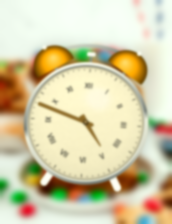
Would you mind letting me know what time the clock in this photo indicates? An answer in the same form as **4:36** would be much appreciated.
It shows **4:48**
